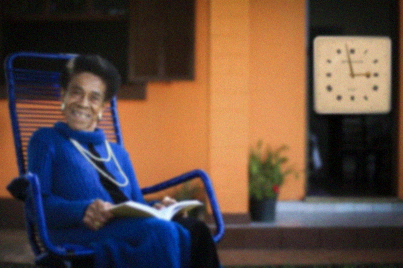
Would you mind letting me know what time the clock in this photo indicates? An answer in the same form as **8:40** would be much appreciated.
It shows **2:58**
